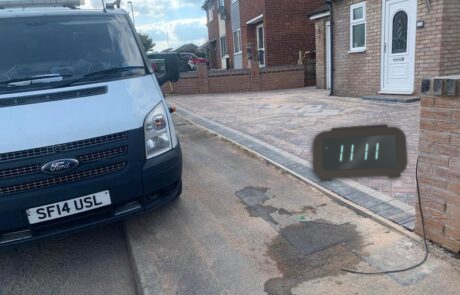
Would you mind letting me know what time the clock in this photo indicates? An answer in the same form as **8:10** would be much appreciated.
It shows **11:11**
